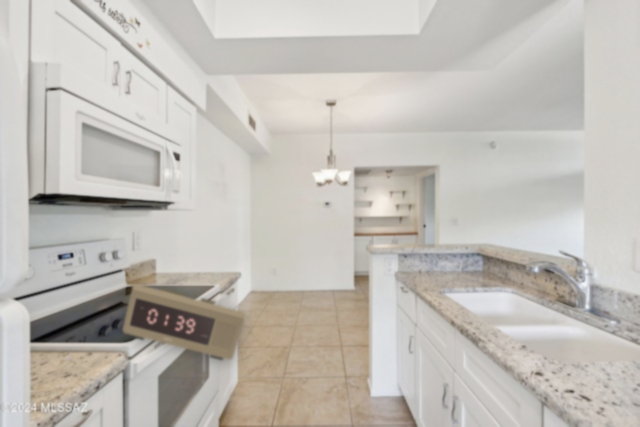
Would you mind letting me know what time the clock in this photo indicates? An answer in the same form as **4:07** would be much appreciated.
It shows **1:39**
